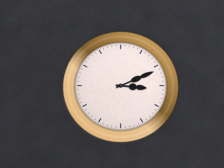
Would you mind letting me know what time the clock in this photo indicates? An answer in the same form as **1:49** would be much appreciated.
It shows **3:11**
